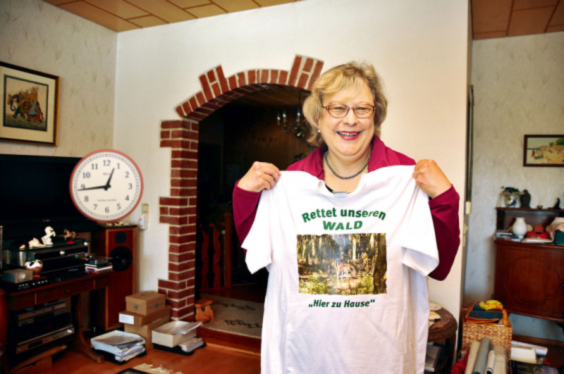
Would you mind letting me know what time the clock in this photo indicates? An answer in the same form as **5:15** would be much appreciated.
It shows **12:44**
